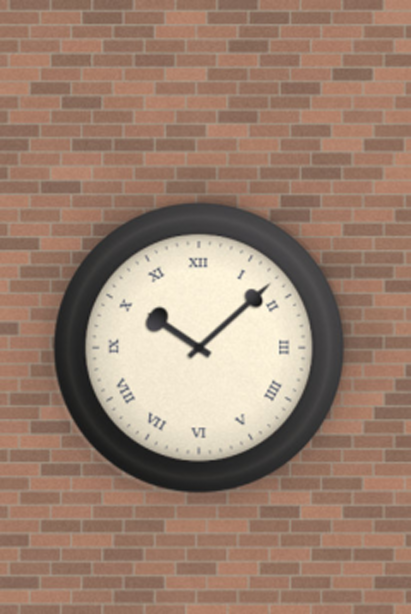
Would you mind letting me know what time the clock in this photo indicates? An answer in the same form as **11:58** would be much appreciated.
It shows **10:08**
